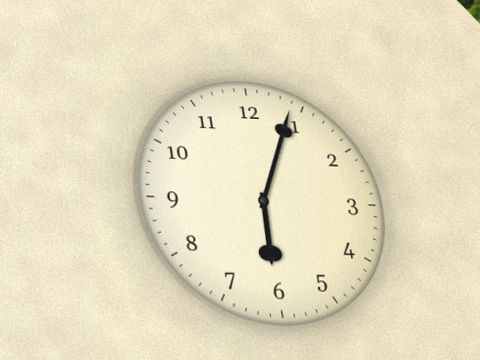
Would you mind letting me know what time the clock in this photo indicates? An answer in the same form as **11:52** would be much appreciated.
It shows **6:04**
